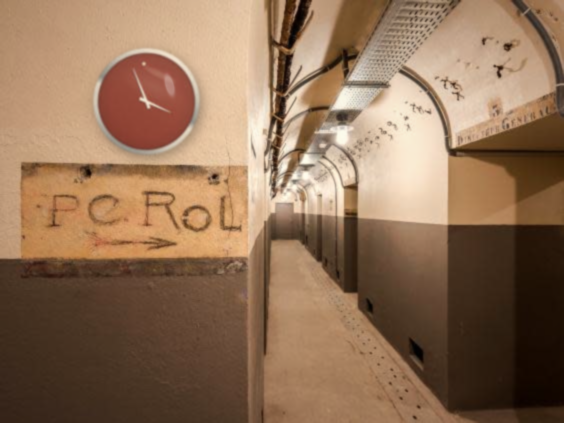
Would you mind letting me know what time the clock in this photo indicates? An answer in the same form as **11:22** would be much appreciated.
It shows **3:57**
